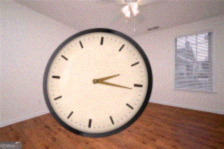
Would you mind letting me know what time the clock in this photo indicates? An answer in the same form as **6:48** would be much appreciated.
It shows **2:16**
